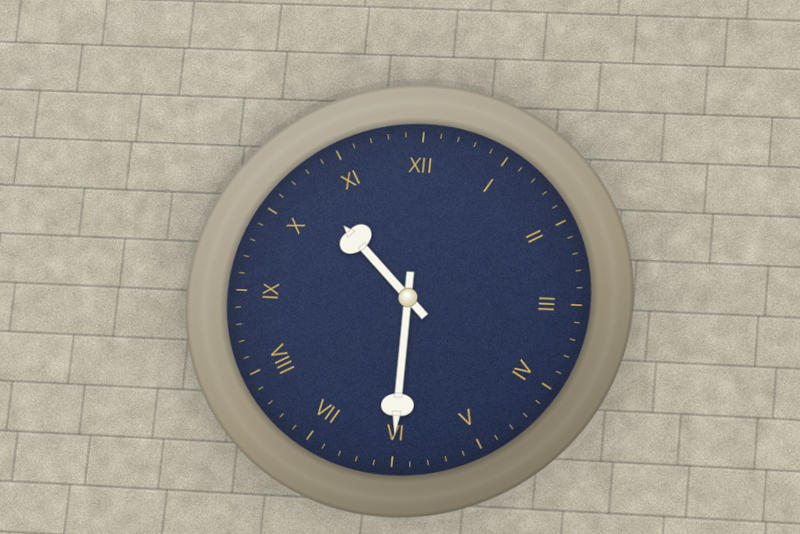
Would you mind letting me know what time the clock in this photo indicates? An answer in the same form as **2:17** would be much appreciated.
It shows **10:30**
